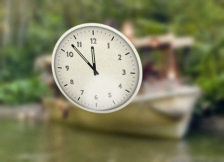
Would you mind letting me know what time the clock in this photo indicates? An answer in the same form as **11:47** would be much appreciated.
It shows **11:53**
